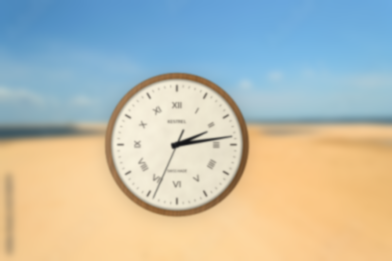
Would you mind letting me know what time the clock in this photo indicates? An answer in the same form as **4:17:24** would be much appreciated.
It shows **2:13:34**
